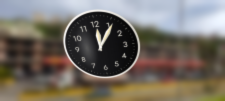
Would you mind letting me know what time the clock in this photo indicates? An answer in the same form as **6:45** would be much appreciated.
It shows **12:06**
